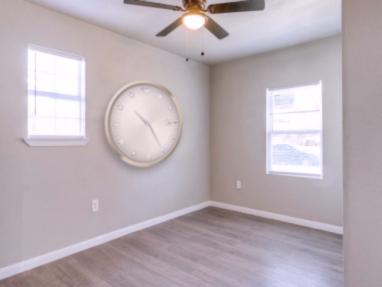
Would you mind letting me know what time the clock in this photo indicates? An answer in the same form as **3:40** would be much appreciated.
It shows **10:25**
